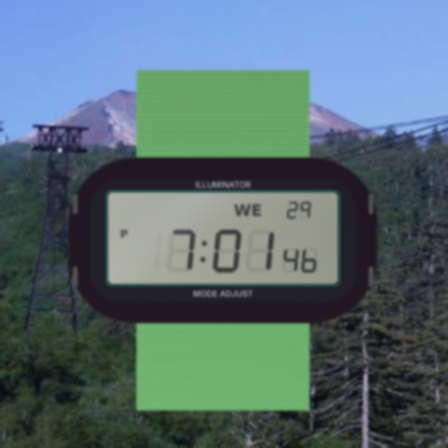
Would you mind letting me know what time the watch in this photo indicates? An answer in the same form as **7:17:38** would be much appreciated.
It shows **7:01:46**
